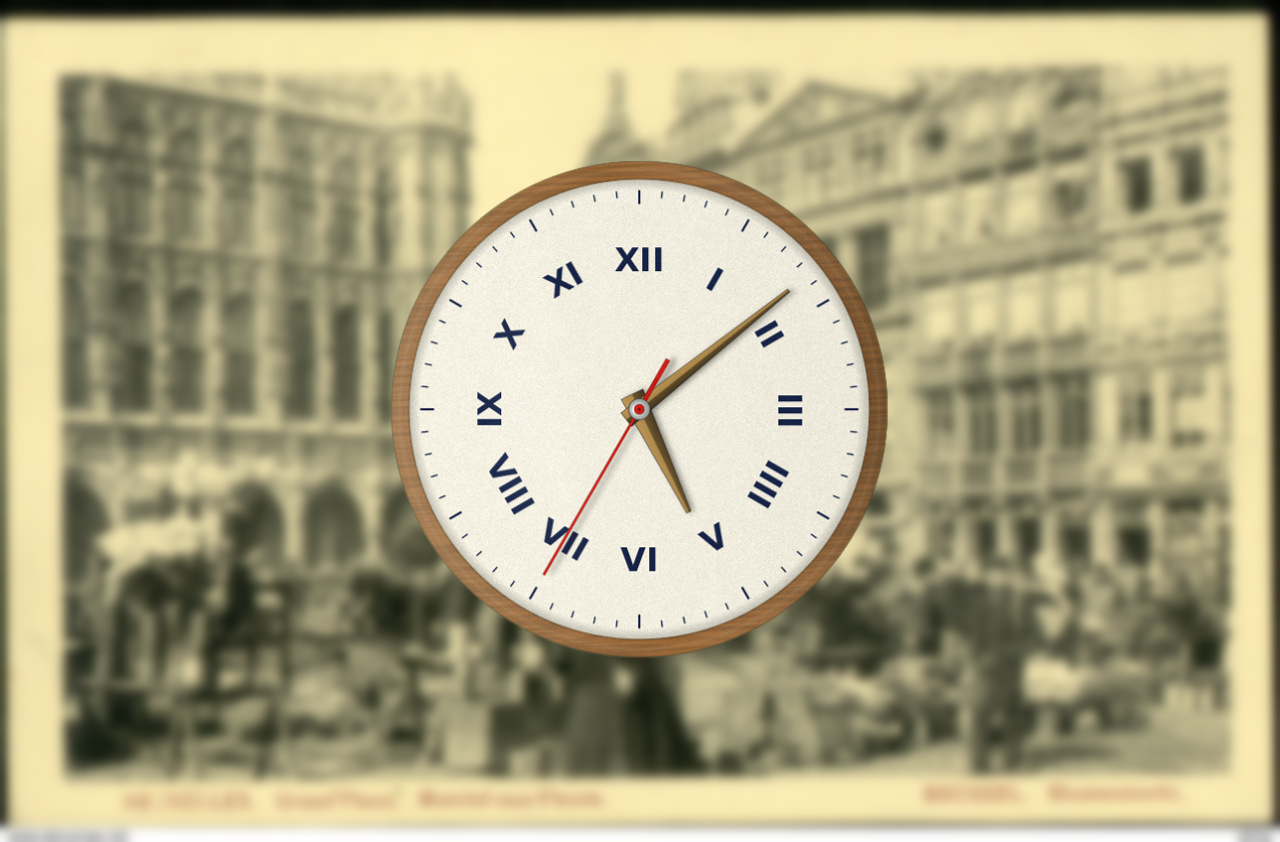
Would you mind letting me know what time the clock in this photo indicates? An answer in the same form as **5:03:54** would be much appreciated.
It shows **5:08:35**
